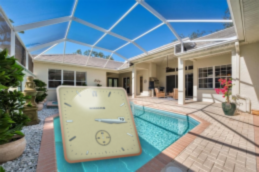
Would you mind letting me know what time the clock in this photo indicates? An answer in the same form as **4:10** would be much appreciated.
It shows **3:16**
